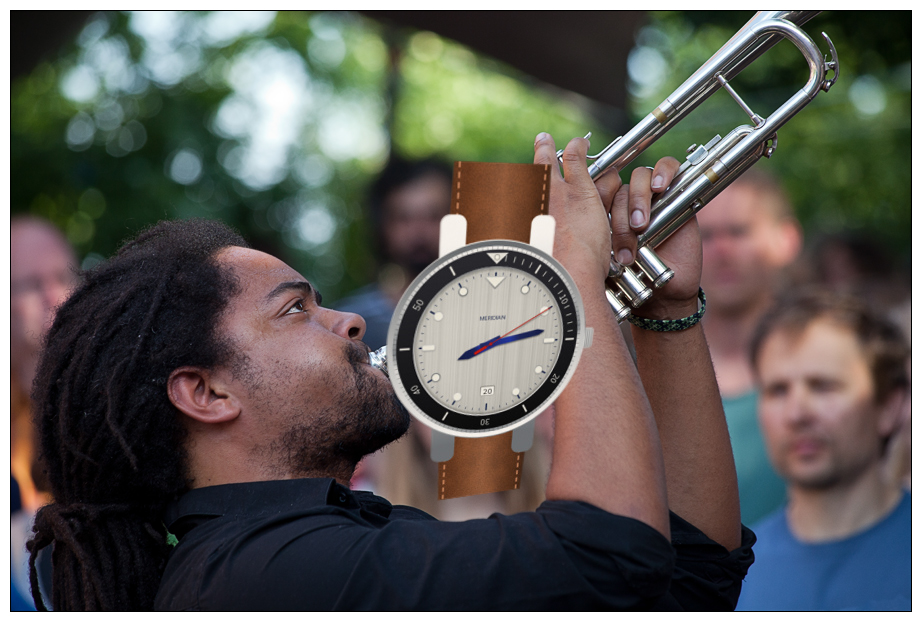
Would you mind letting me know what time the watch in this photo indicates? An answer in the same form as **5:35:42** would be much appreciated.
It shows **8:13:10**
